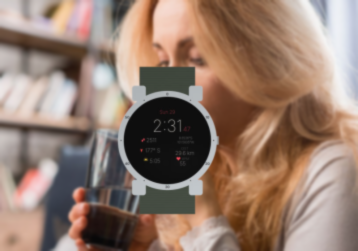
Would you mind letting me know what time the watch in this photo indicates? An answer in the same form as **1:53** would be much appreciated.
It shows **2:31**
